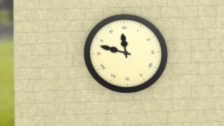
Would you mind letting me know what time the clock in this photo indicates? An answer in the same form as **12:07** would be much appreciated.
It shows **11:48**
